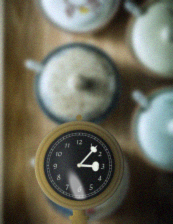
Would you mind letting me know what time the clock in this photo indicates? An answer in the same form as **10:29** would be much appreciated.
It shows **3:07**
